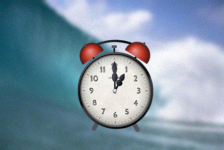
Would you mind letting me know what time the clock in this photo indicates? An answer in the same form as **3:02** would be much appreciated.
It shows **1:00**
